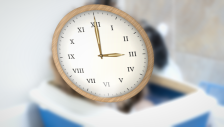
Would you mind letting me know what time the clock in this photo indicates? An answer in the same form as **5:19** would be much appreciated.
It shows **3:00**
